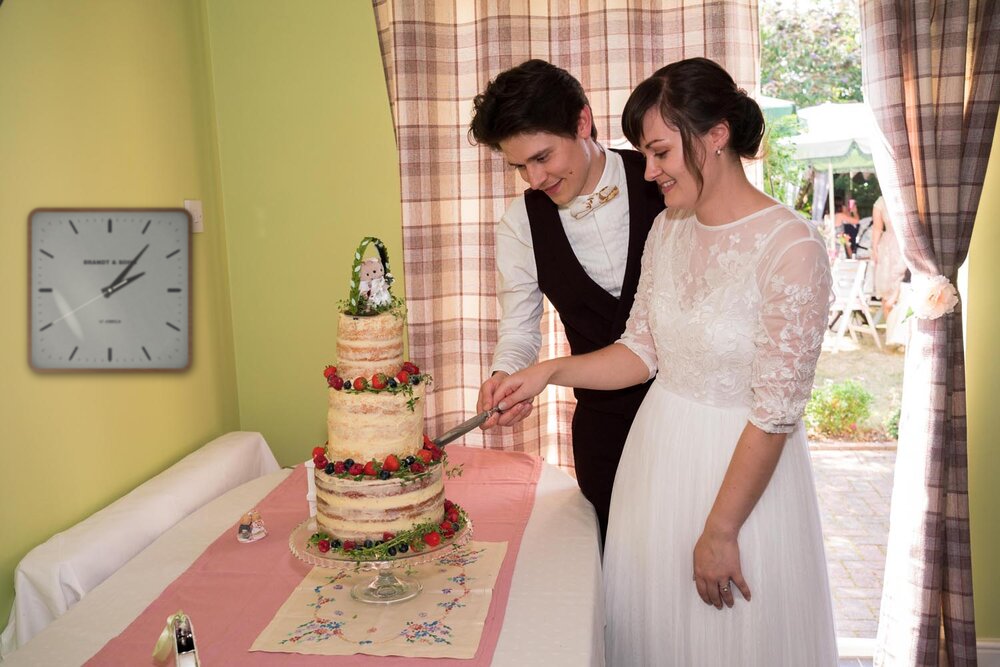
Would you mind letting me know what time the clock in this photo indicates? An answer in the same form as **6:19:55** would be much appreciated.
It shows **2:06:40**
